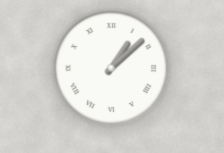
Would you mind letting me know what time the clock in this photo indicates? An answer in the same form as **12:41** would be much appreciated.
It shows **1:08**
